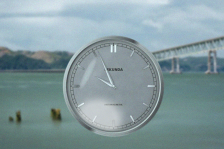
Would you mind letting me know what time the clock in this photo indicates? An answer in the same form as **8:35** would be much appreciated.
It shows **9:56**
